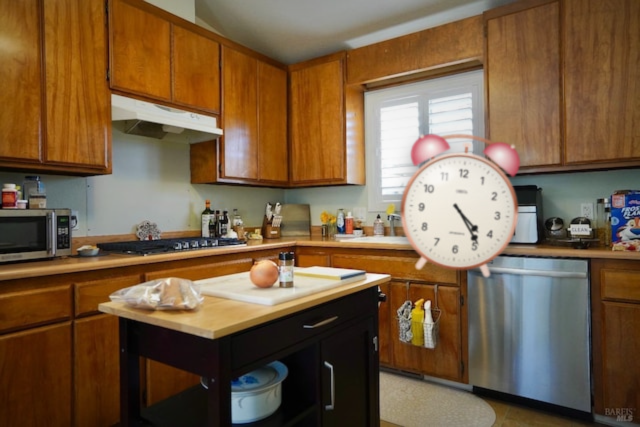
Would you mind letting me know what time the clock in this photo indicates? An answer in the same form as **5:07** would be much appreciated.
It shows **4:24**
